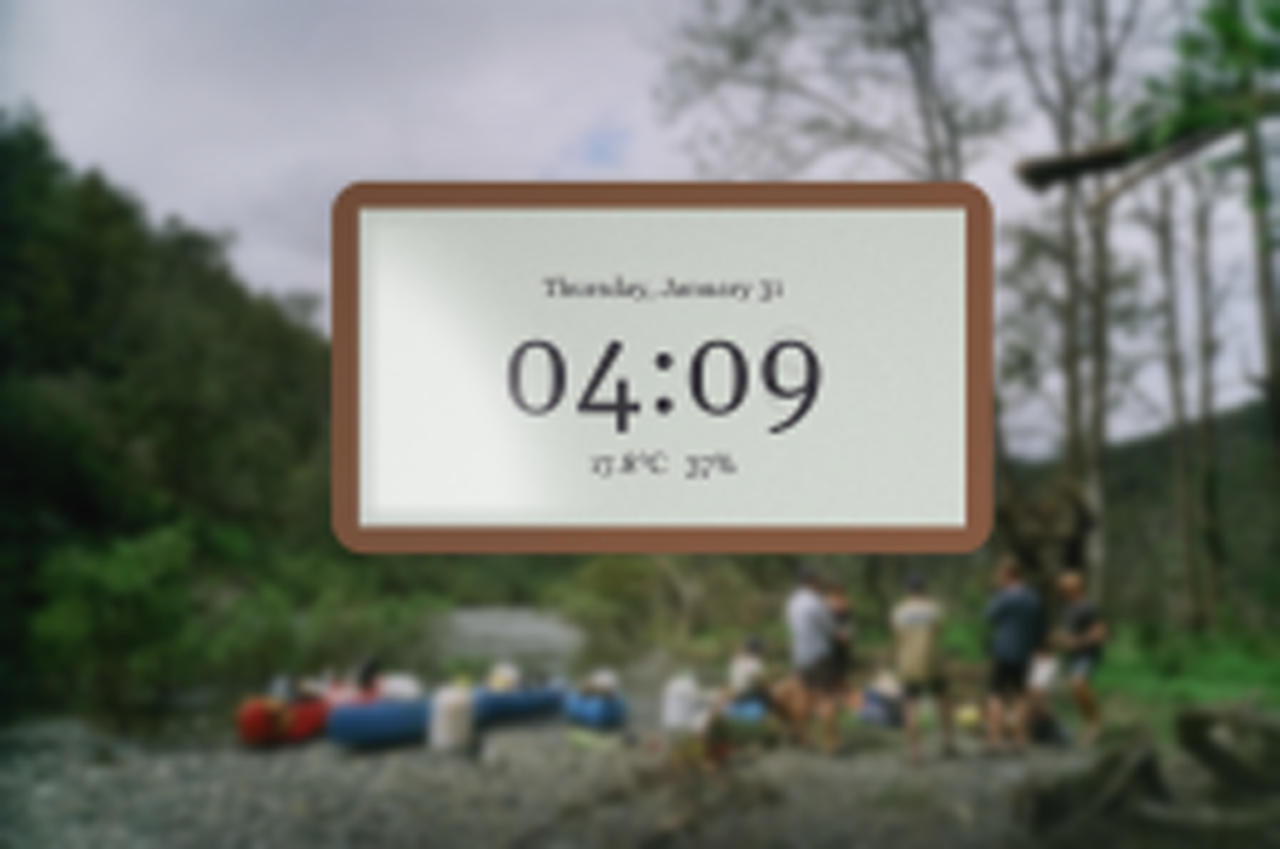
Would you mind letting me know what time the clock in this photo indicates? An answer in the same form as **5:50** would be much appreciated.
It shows **4:09**
